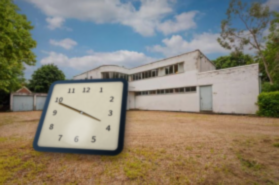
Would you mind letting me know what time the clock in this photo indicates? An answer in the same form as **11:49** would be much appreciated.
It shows **3:49**
